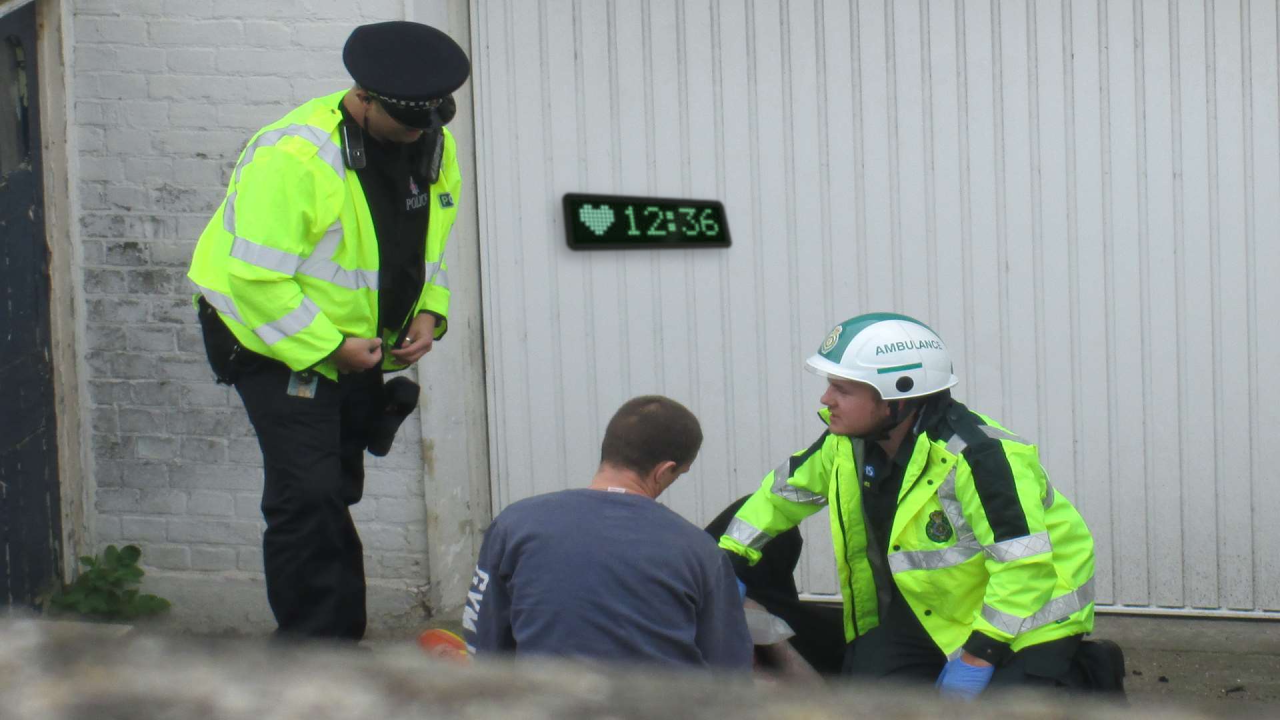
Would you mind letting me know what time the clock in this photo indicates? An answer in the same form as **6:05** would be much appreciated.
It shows **12:36**
